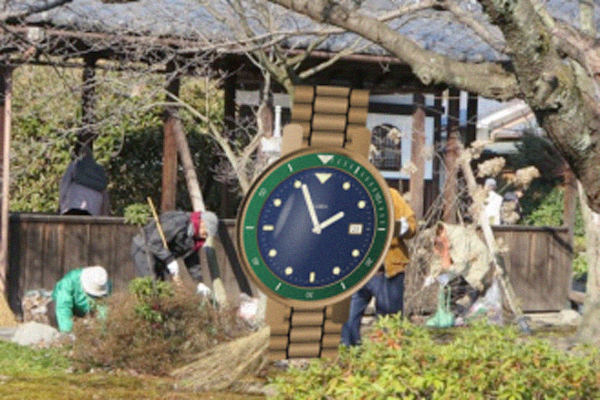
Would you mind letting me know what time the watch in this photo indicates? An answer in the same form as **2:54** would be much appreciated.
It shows **1:56**
